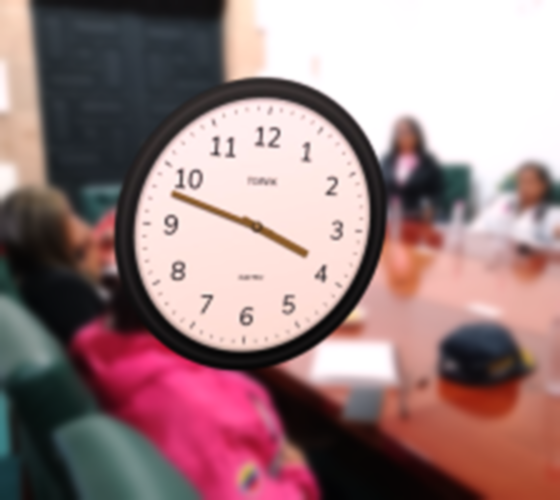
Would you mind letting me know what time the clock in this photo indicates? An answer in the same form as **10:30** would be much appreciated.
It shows **3:48**
